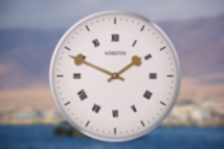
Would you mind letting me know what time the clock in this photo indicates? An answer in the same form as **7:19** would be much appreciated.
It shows **1:49**
